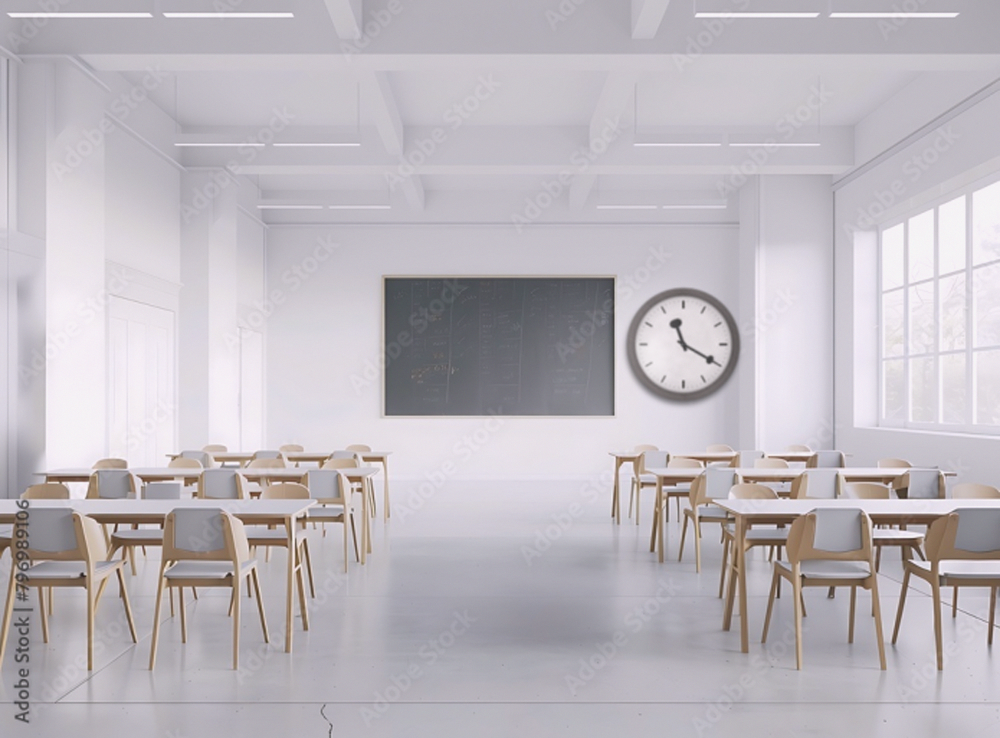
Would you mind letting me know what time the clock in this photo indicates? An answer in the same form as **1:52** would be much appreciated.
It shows **11:20**
